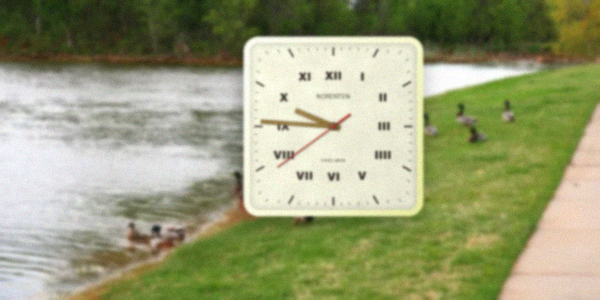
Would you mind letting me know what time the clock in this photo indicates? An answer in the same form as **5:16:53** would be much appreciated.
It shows **9:45:39**
